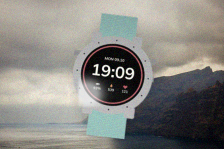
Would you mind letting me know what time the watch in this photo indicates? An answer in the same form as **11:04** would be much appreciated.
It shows **19:09**
